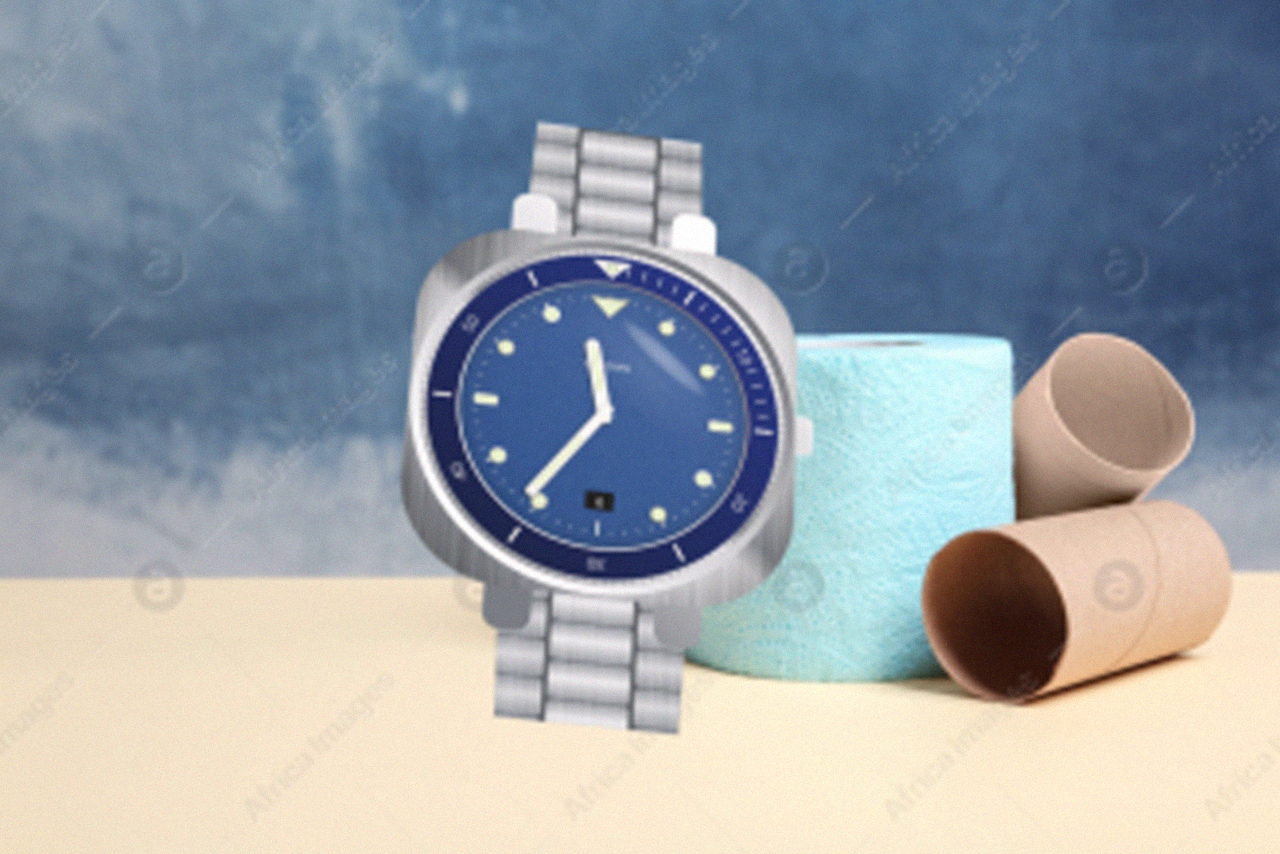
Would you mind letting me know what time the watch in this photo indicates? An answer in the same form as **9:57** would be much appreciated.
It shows **11:36**
